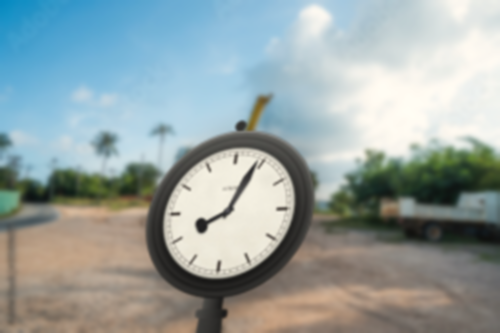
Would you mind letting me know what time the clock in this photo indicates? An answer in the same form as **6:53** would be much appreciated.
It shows **8:04**
